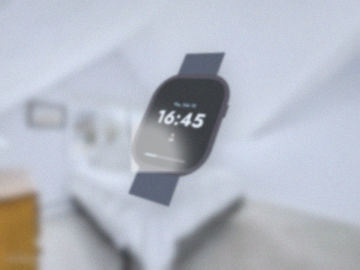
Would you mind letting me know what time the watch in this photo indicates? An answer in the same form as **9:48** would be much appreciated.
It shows **16:45**
